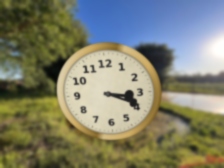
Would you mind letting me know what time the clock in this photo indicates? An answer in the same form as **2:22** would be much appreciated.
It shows **3:19**
